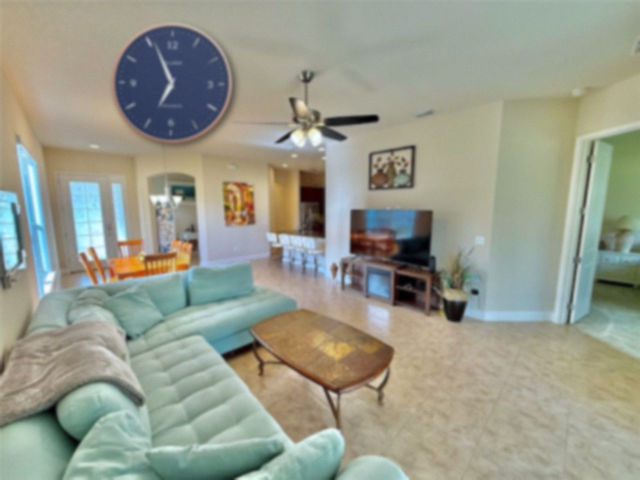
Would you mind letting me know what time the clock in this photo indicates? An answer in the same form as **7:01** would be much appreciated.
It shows **6:56**
